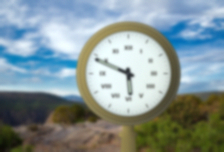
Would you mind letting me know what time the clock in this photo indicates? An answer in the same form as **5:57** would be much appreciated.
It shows **5:49**
